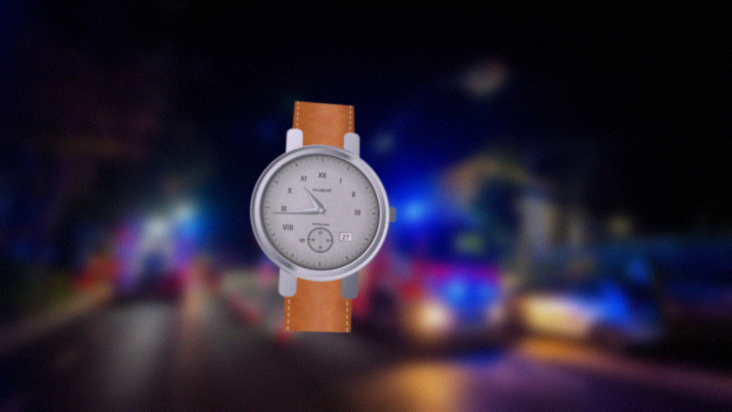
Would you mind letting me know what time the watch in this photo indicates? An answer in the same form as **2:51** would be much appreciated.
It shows **10:44**
